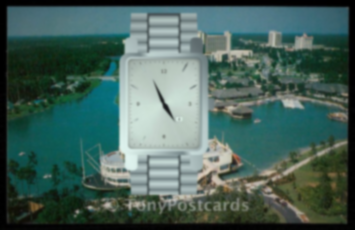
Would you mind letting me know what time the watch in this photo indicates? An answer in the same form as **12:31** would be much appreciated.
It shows **4:56**
